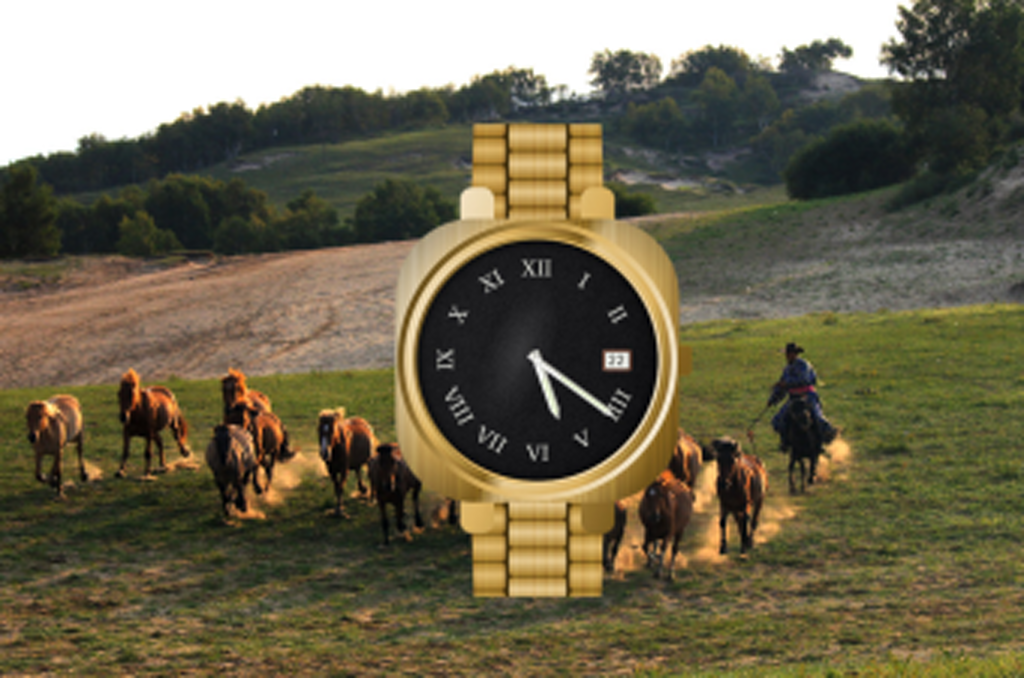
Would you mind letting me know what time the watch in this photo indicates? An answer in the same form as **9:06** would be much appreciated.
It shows **5:21**
